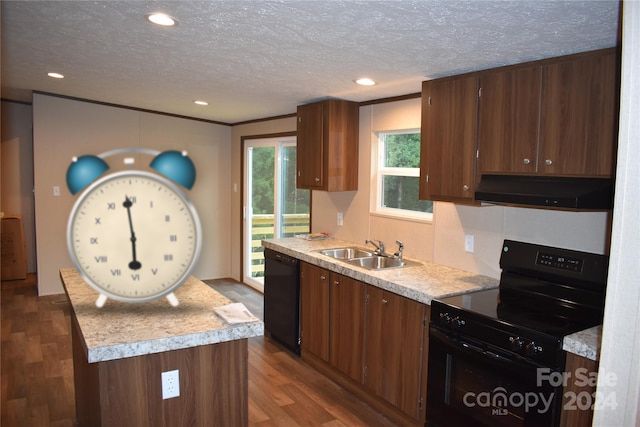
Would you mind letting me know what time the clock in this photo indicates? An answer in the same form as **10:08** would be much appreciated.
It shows **5:59**
